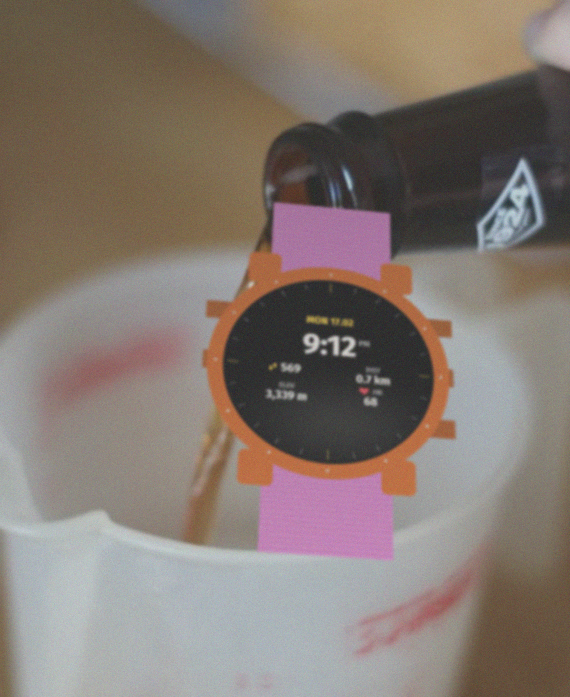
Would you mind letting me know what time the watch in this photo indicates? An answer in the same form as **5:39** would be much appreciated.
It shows **9:12**
